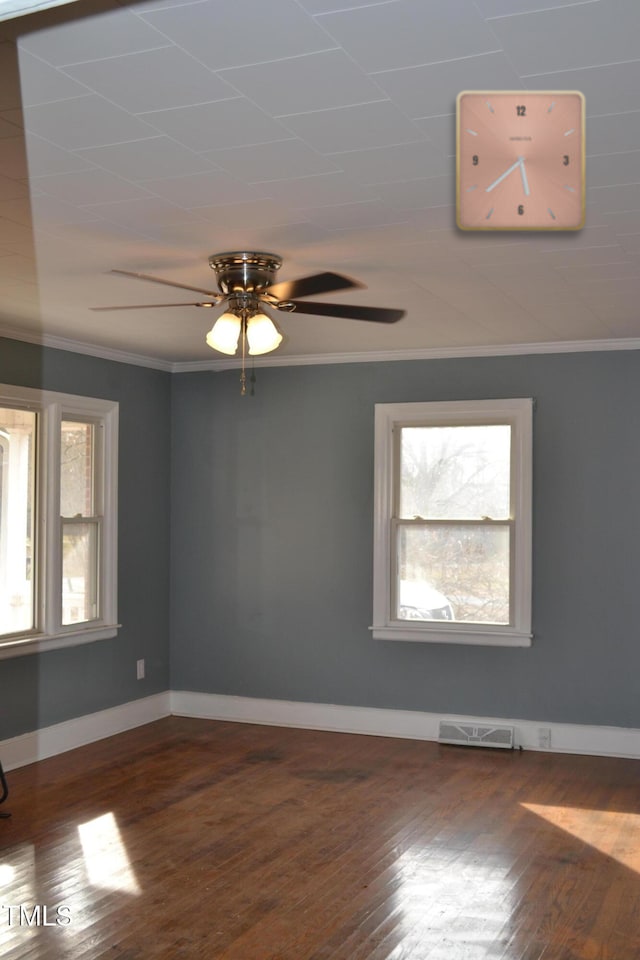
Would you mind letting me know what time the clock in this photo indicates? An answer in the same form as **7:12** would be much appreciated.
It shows **5:38**
